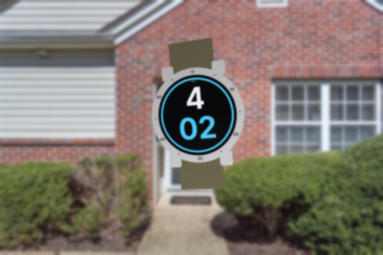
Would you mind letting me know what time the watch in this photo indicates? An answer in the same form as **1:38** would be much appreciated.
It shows **4:02**
